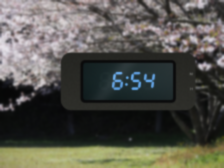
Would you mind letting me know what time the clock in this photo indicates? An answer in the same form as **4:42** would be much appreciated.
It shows **6:54**
